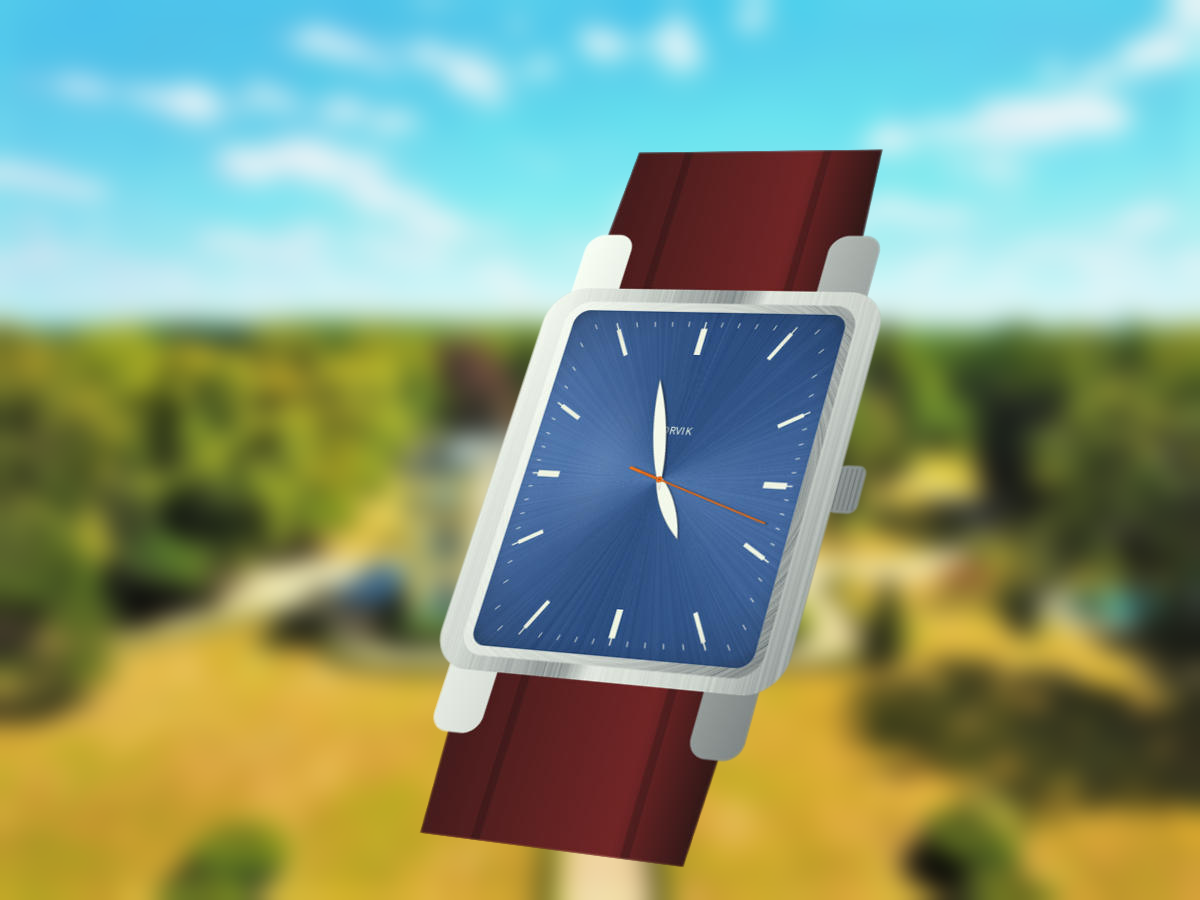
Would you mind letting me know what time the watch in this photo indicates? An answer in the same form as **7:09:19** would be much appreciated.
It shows **4:57:18**
